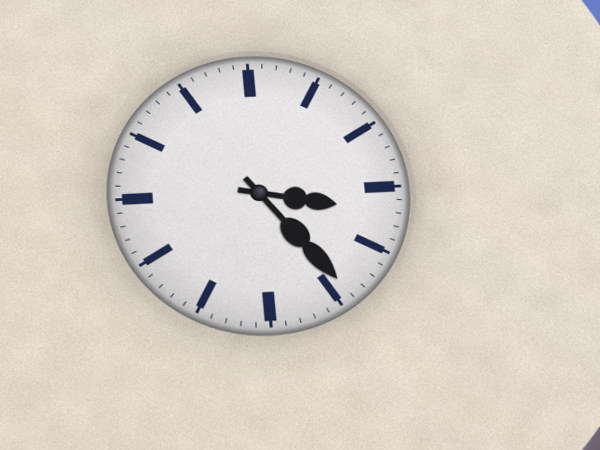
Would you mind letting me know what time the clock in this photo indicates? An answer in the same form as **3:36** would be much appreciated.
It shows **3:24**
